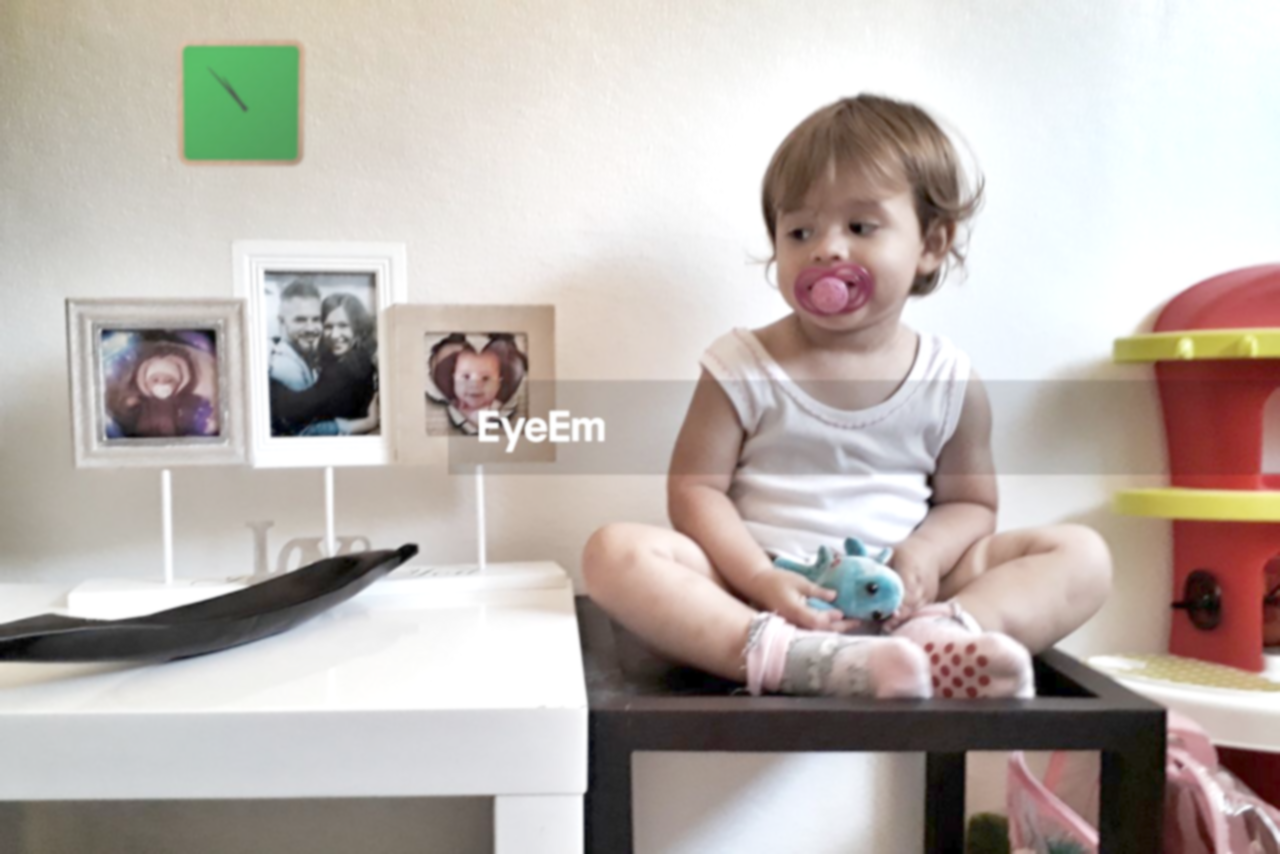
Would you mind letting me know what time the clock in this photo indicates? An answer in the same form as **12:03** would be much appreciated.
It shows **10:53**
